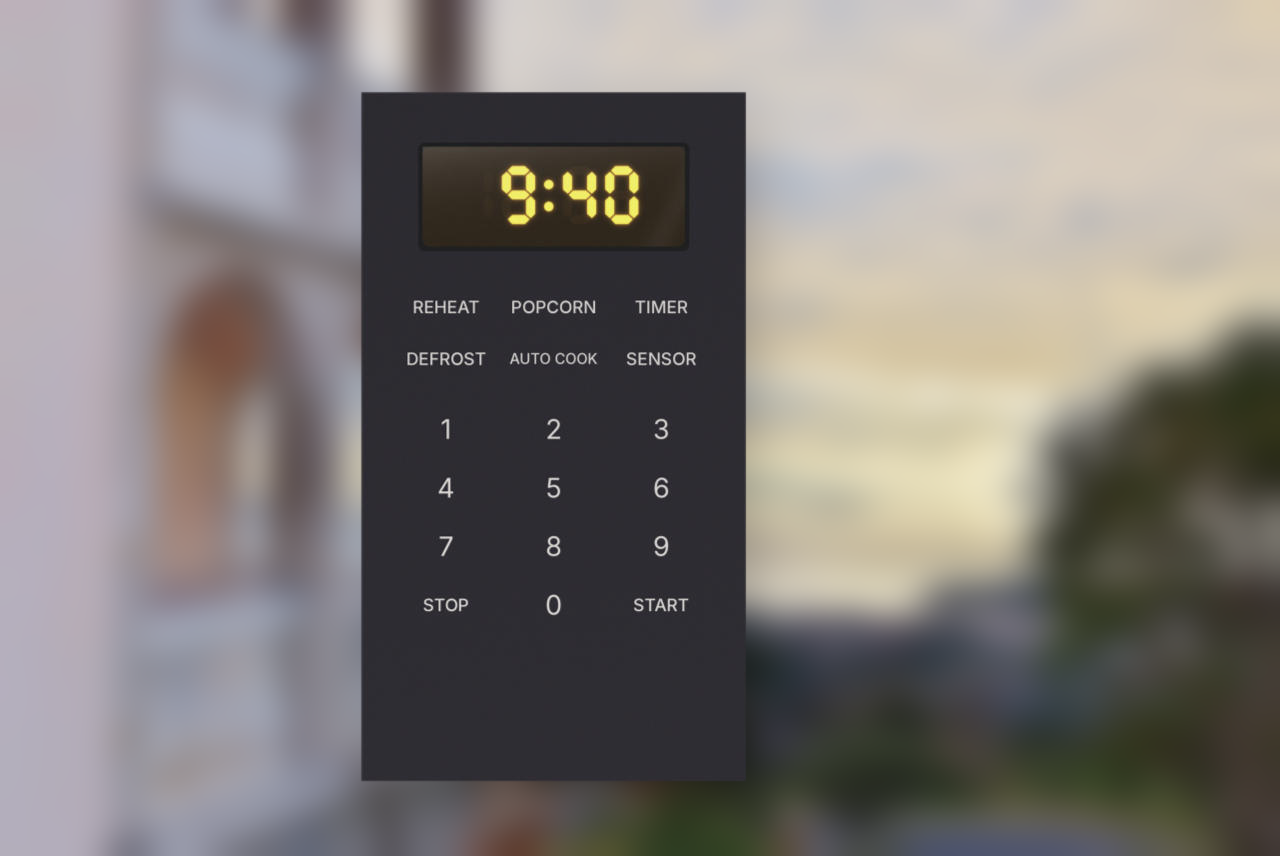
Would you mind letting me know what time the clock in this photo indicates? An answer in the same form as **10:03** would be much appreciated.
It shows **9:40**
